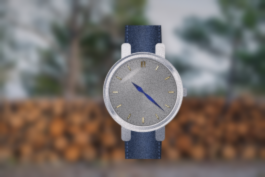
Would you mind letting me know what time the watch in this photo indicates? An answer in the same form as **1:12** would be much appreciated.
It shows **10:22**
